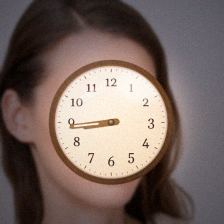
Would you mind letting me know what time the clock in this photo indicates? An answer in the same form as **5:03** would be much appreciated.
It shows **8:44**
